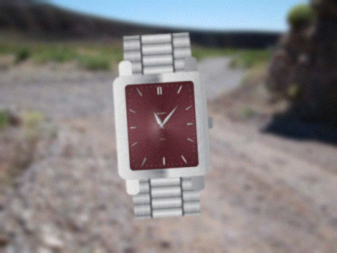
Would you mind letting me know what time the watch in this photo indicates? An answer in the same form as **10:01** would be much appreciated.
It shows **11:07**
